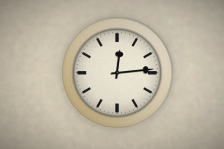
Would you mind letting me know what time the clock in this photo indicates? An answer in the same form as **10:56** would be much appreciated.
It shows **12:14**
